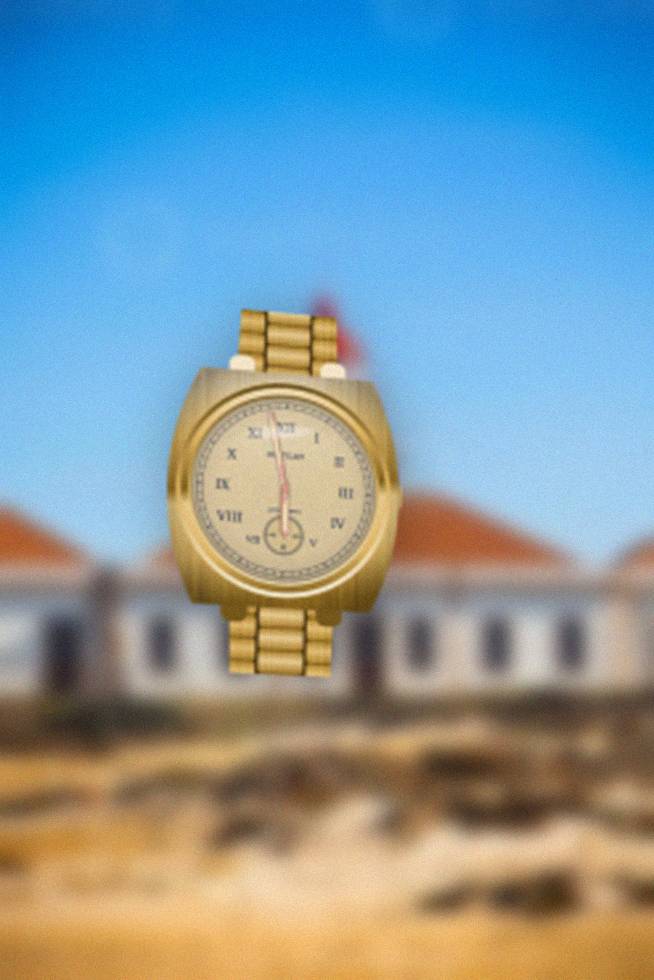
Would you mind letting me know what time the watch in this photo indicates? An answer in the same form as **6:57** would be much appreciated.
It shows **5:58**
